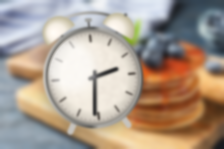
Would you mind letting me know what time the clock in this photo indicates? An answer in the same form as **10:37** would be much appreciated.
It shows **2:31**
